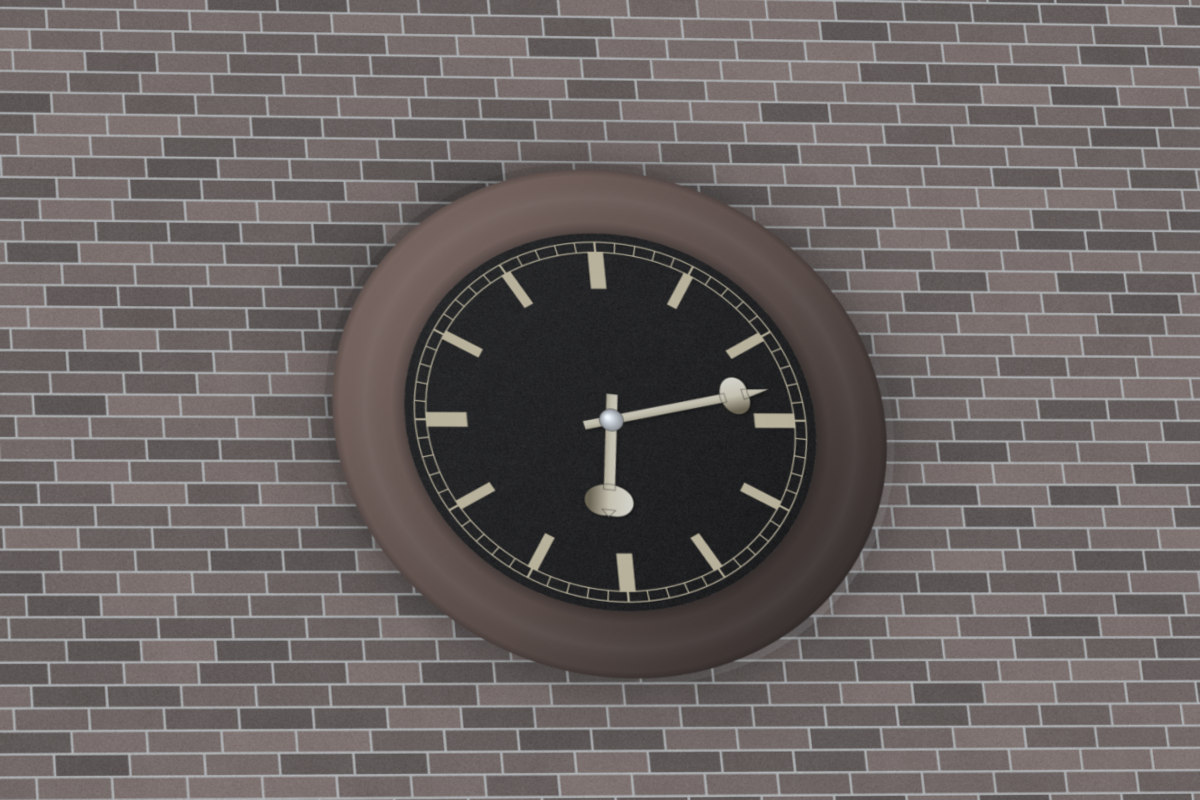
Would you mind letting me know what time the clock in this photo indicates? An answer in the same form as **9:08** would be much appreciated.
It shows **6:13**
